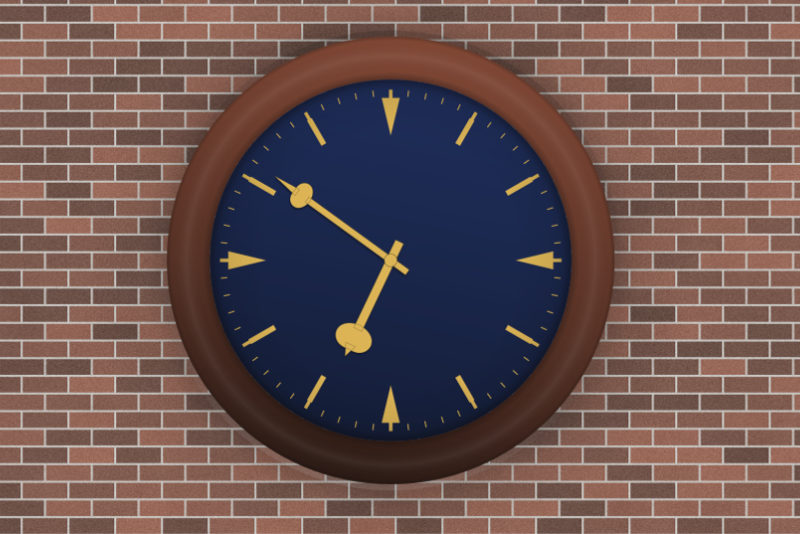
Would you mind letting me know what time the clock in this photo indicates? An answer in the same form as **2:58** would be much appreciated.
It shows **6:51**
